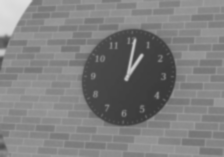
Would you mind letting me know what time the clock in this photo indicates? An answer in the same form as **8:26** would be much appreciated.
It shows **1:01**
